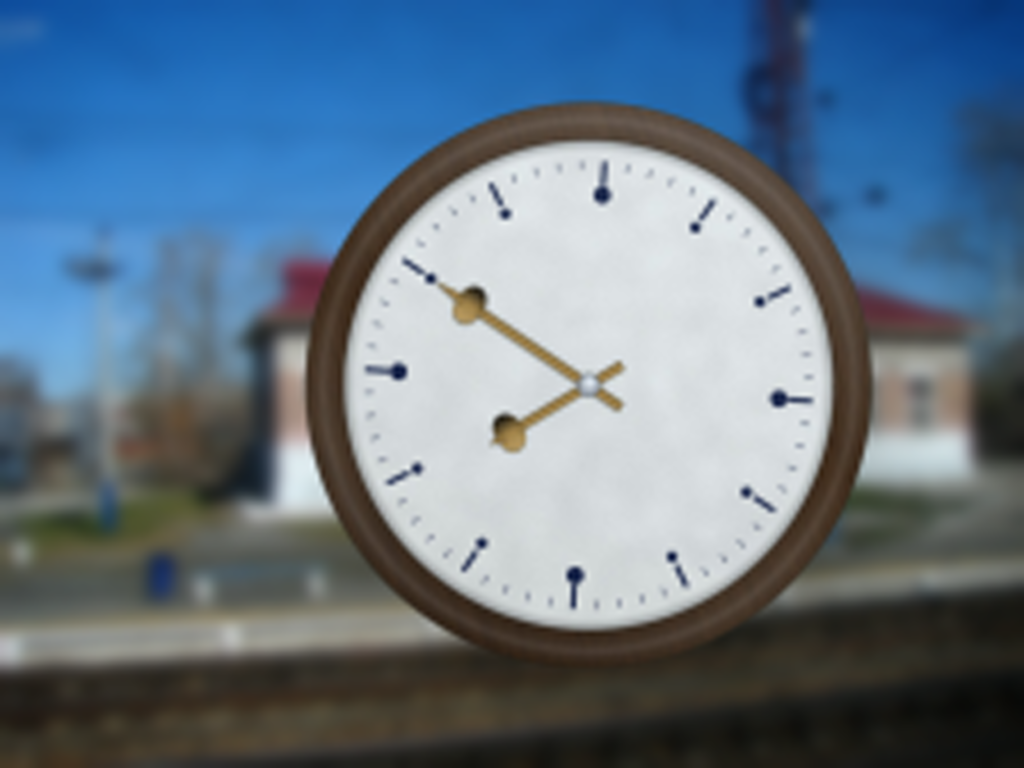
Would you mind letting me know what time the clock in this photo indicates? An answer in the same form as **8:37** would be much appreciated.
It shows **7:50**
